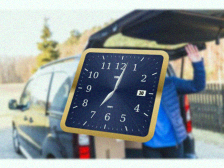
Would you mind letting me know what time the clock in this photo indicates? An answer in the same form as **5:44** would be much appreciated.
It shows **7:02**
